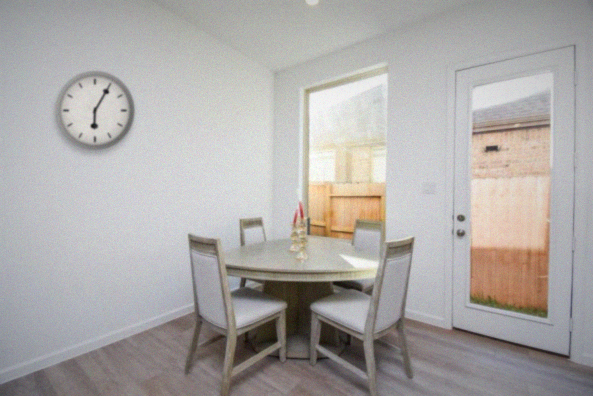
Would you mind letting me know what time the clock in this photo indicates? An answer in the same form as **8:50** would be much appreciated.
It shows **6:05**
